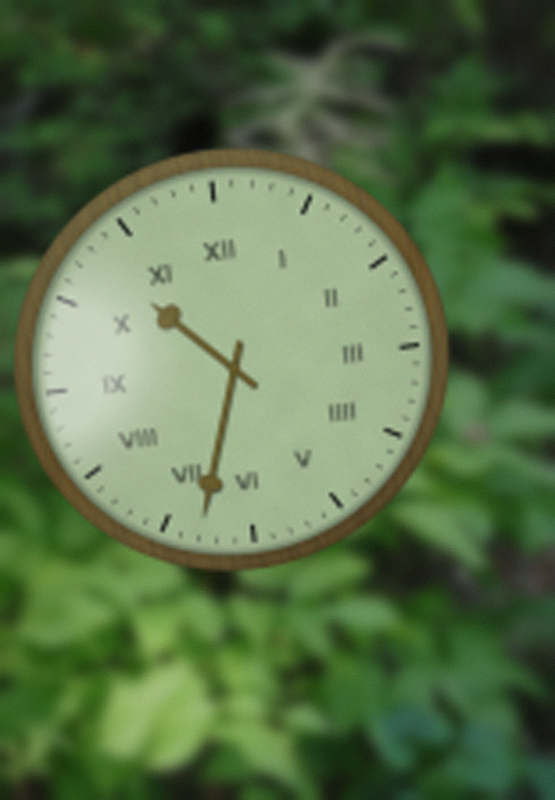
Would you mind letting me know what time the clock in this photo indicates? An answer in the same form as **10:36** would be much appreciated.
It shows **10:33**
